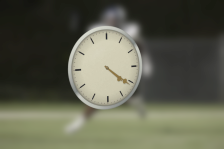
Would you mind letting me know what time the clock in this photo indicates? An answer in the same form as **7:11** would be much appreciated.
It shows **4:21**
